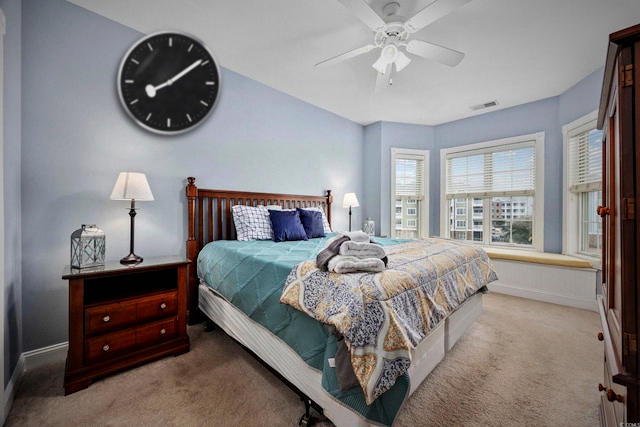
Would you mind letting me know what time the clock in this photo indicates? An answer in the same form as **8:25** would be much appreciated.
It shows **8:09**
